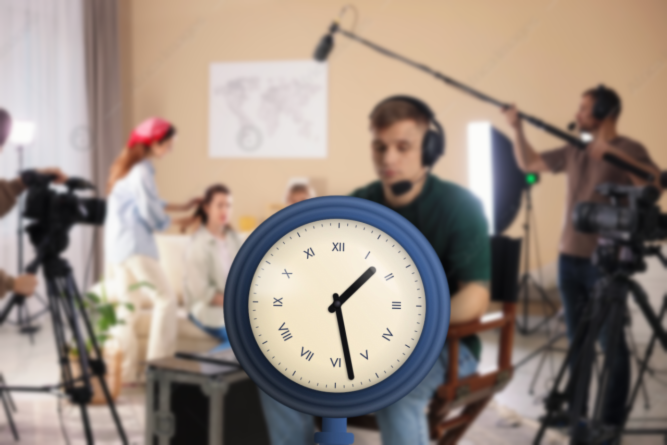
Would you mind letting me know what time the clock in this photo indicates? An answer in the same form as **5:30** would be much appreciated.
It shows **1:28**
